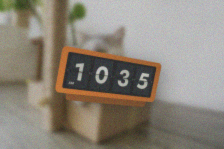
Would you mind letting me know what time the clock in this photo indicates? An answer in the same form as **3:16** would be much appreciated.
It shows **10:35**
